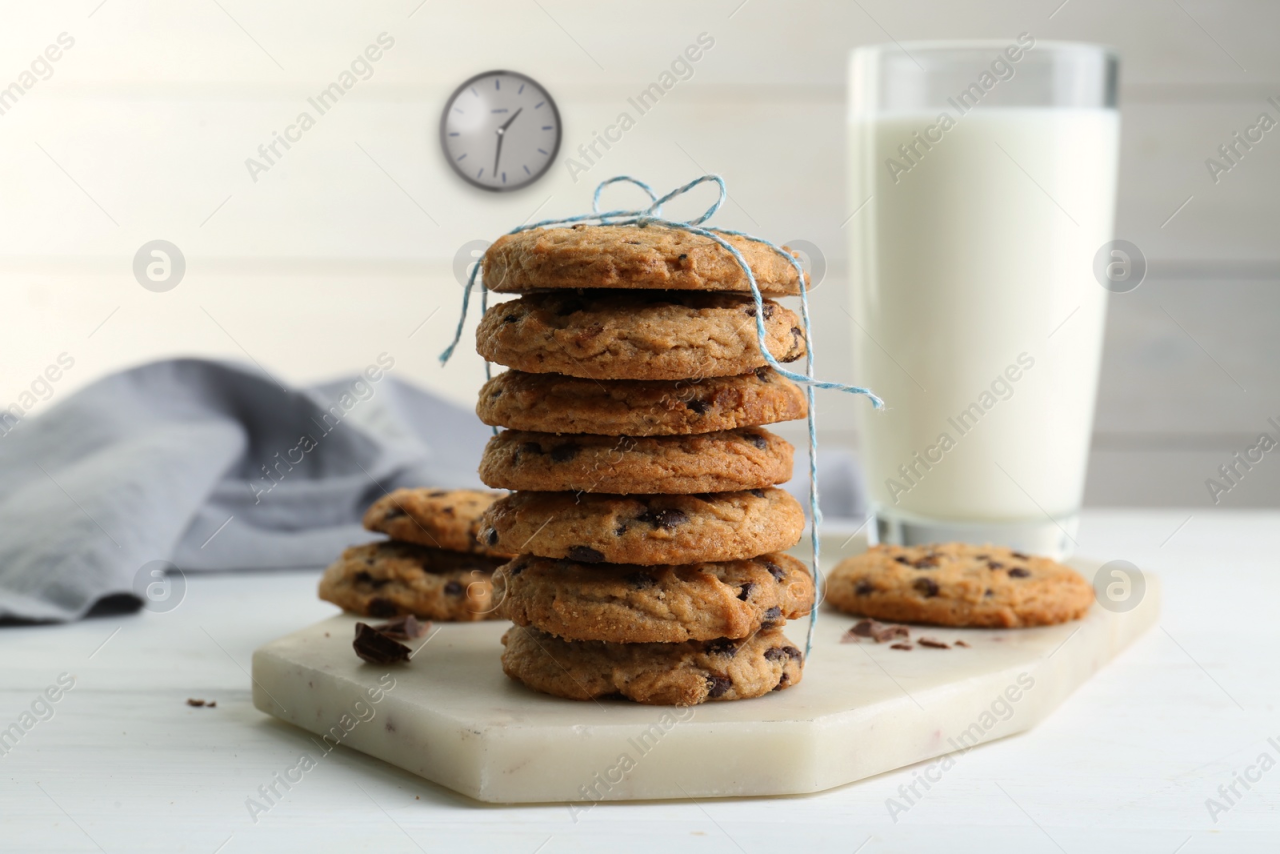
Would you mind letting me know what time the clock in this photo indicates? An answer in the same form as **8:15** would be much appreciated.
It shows **1:32**
